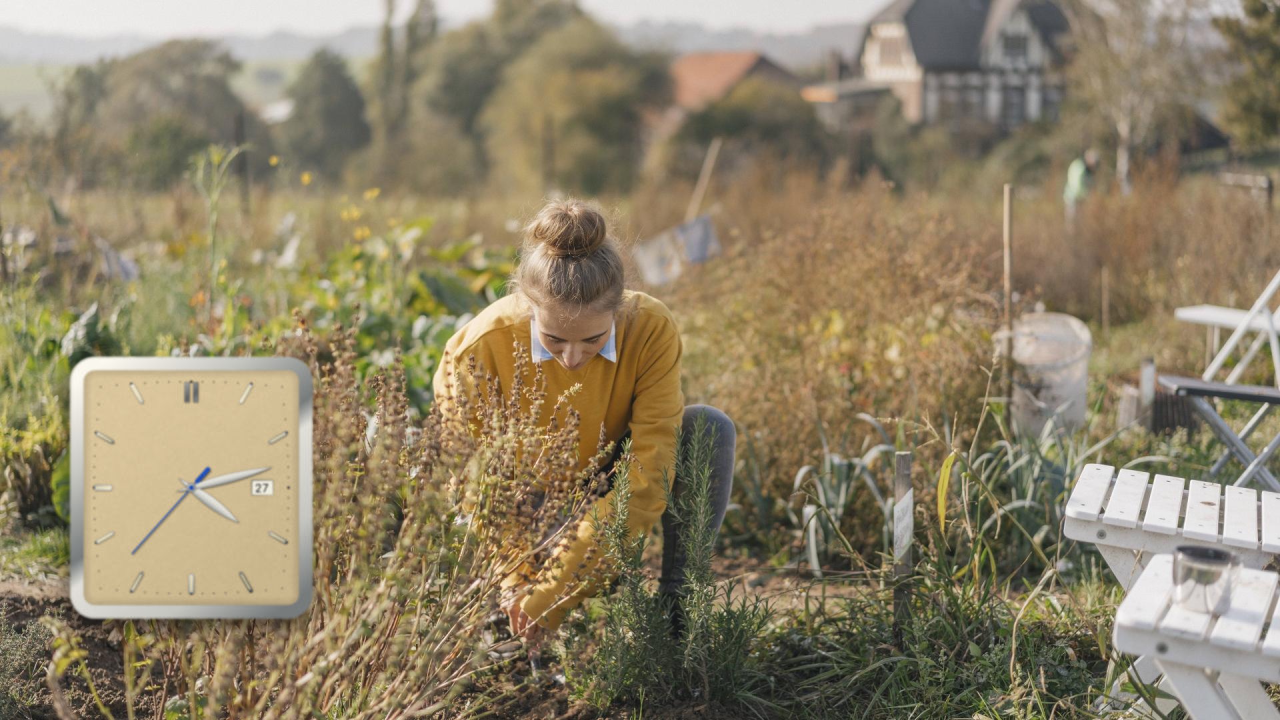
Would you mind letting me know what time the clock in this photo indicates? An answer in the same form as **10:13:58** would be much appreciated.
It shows **4:12:37**
